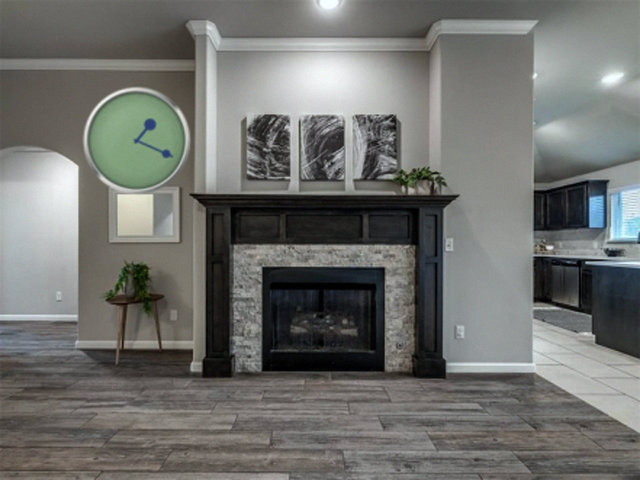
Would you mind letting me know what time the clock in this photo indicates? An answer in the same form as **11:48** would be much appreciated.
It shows **1:19**
